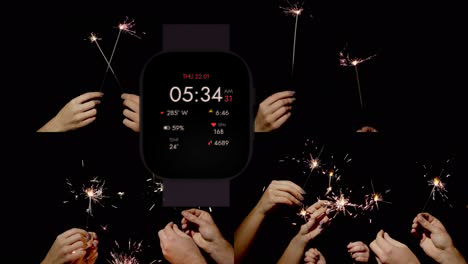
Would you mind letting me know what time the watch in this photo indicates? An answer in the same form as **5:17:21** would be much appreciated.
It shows **5:34:31**
